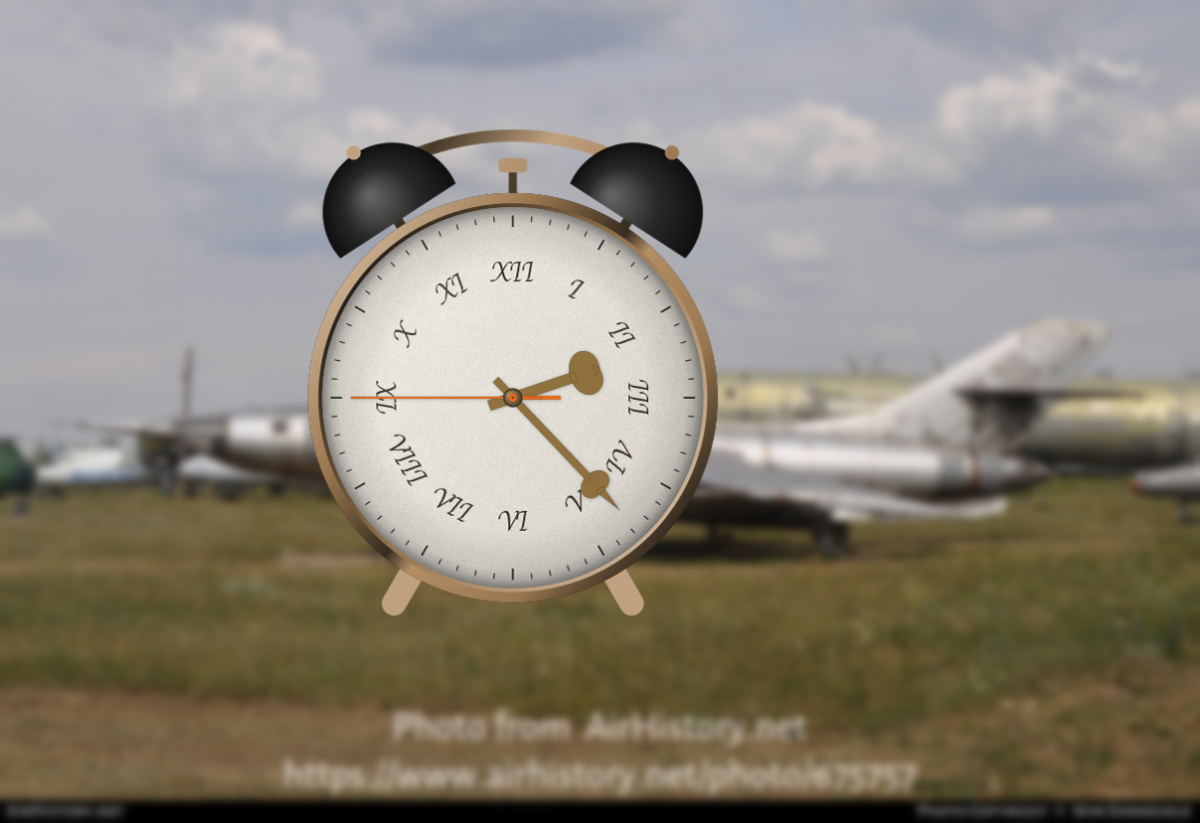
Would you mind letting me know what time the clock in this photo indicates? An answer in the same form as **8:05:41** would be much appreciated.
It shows **2:22:45**
